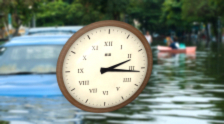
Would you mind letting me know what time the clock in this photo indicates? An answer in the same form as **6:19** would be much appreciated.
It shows **2:16**
